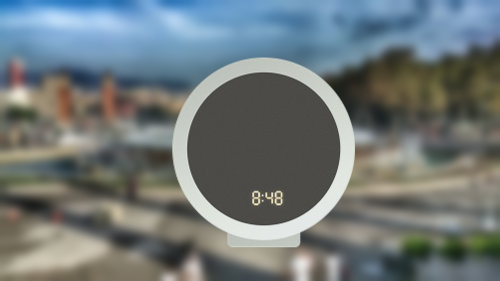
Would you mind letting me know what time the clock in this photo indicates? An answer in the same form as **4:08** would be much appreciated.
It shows **8:48**
